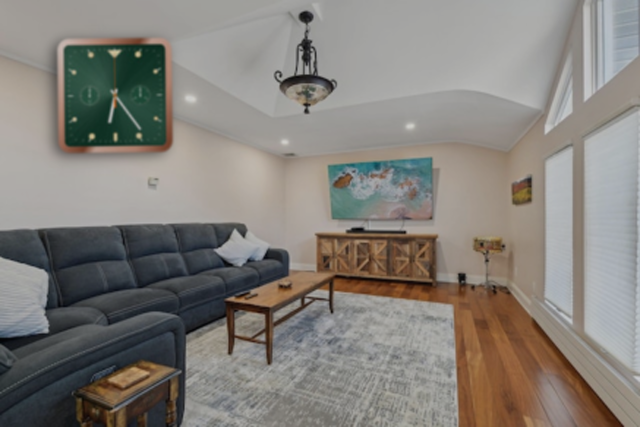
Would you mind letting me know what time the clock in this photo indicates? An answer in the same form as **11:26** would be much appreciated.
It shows **6:24**
